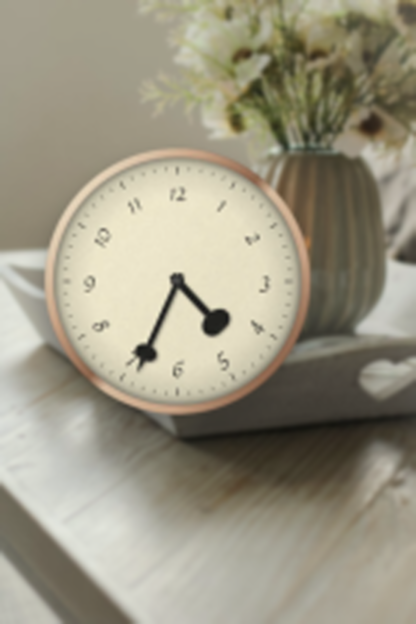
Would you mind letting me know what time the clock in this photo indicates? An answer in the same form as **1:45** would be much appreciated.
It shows **4:34**
